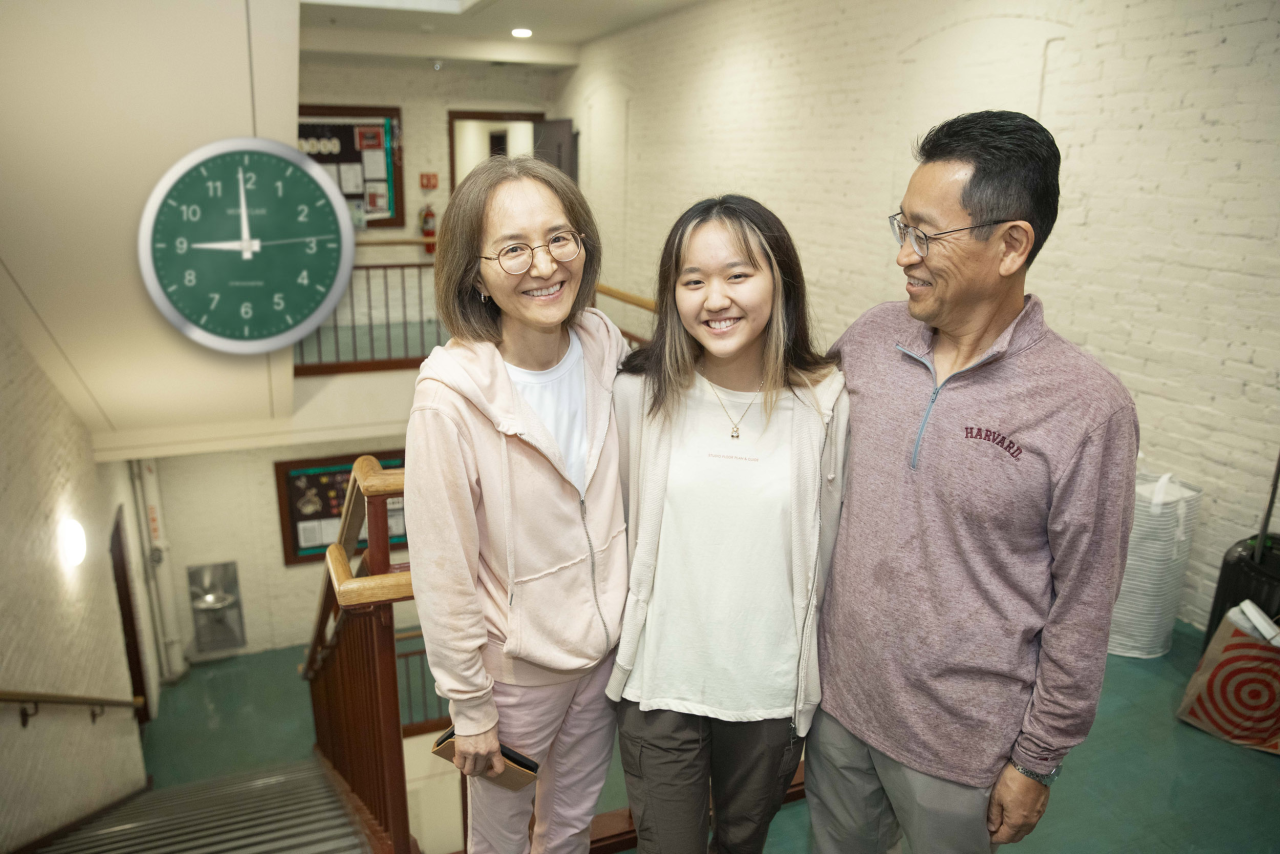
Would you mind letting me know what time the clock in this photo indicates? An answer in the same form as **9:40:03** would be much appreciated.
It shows **8:59:14**
